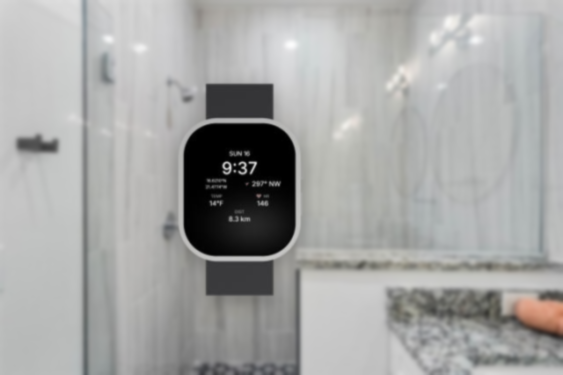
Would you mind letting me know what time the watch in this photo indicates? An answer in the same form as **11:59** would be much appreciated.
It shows **9:37**
